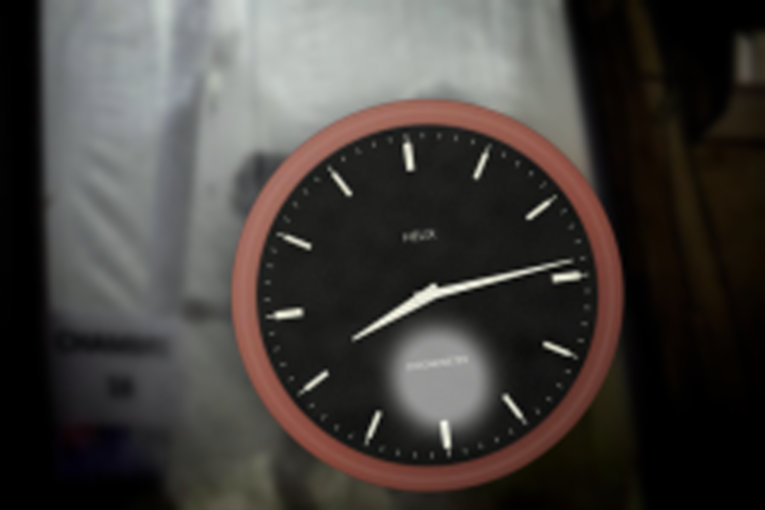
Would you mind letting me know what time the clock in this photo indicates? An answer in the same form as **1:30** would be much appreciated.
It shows **8:14**
